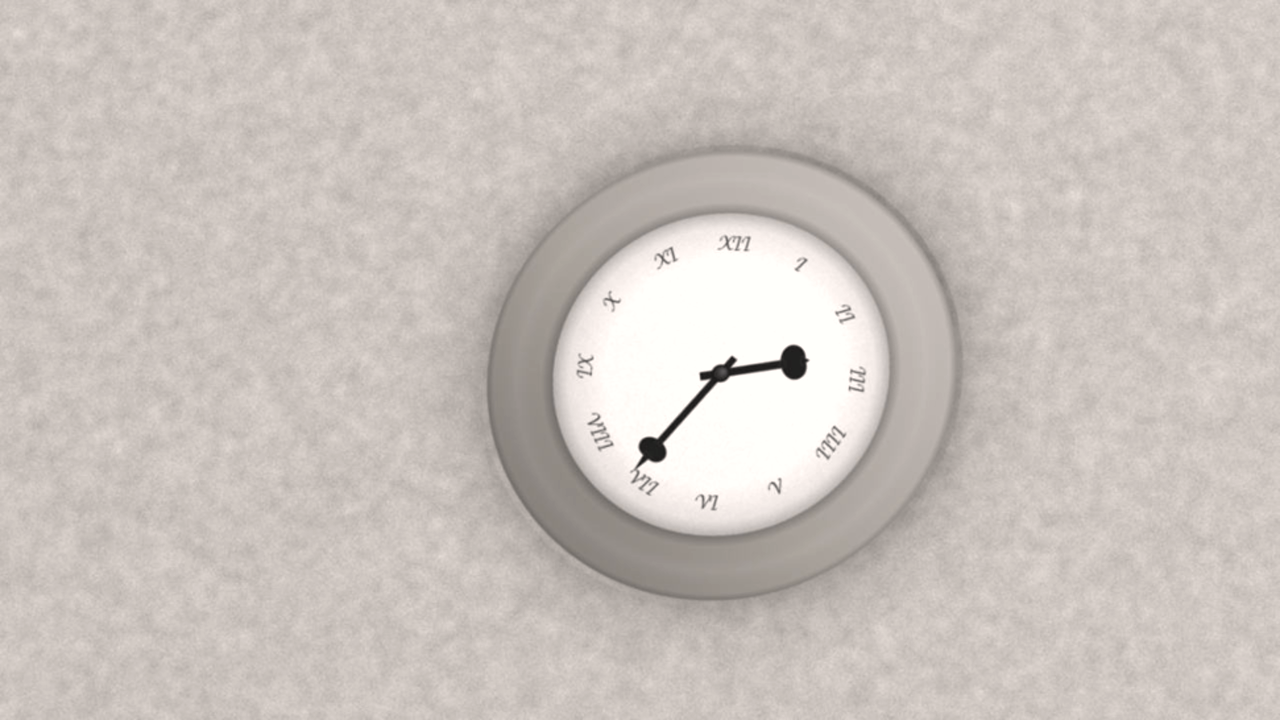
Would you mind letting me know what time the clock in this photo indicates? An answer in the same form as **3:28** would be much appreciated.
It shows **2:36**
